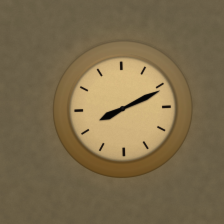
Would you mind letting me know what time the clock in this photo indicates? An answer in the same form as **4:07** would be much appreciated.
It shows **8:11**
